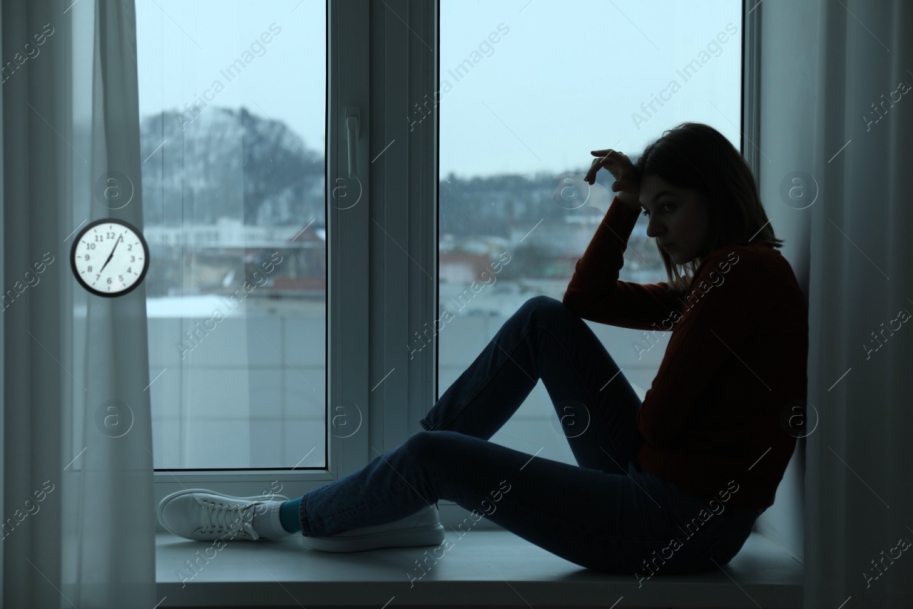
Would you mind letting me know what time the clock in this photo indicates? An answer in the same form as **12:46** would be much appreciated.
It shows **7:04**
